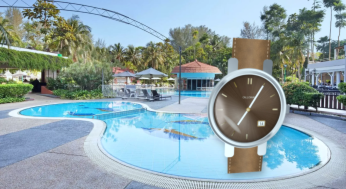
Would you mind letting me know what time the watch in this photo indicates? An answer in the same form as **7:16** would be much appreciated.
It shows **7:05**
